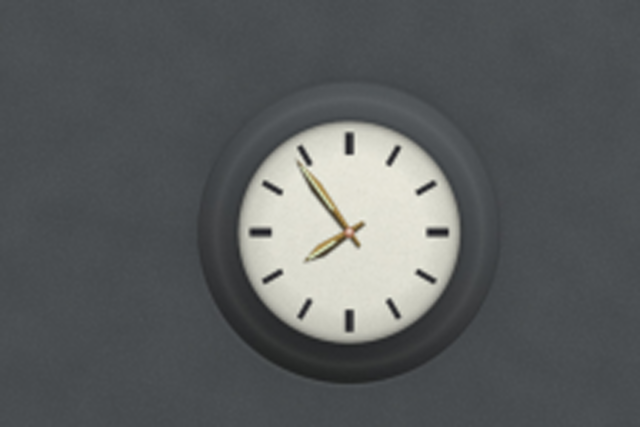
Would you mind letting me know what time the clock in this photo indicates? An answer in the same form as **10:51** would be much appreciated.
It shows **7:54**
